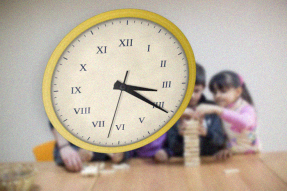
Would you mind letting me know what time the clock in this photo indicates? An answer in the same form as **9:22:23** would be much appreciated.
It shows **3:20:32**
